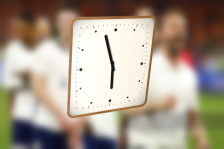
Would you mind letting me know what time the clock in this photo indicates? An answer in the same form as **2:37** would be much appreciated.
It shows **5:57**
